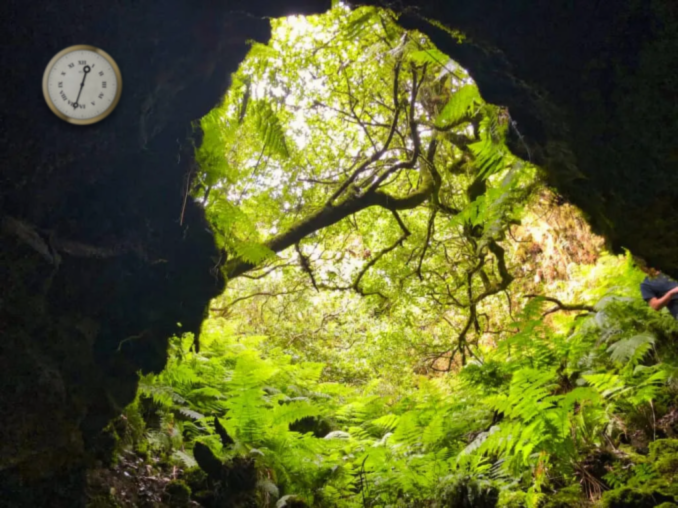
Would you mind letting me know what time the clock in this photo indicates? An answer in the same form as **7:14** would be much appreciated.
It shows **12:33**
